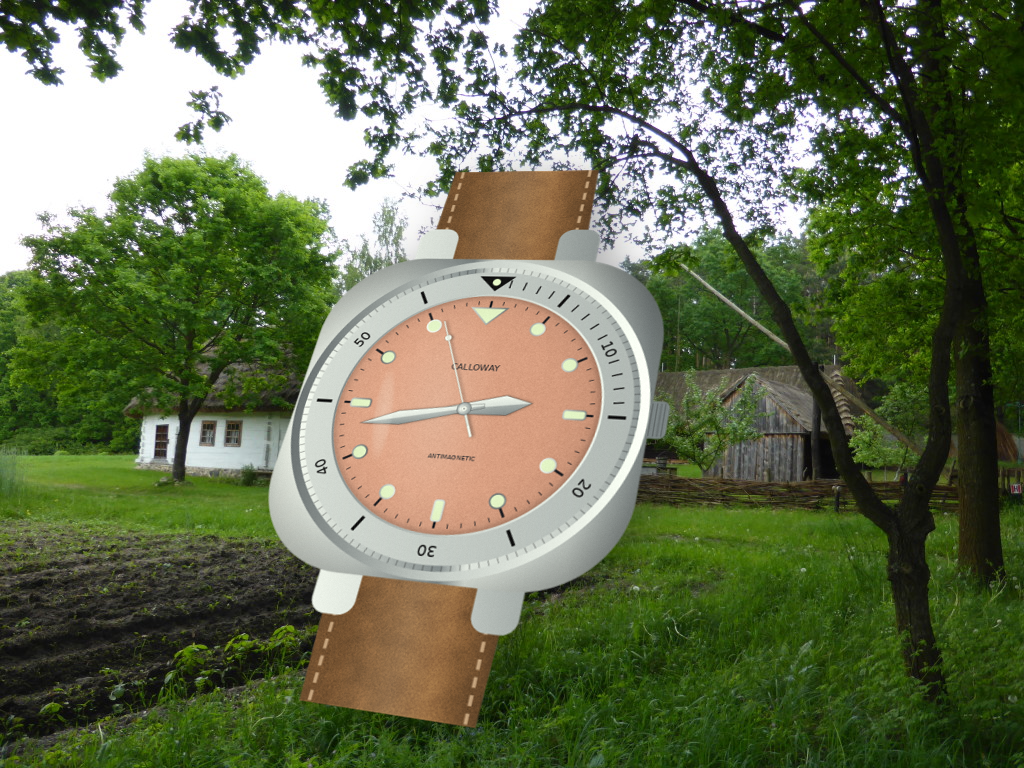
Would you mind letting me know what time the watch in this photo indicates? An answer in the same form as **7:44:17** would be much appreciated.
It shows **2:42:56**
